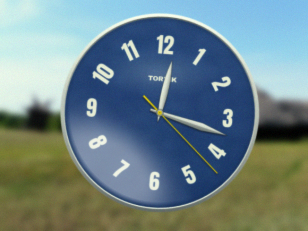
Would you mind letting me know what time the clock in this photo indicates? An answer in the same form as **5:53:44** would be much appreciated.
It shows **12:17:22**
